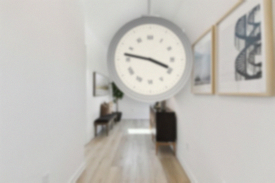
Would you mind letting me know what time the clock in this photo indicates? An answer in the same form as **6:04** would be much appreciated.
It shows **3:47**
